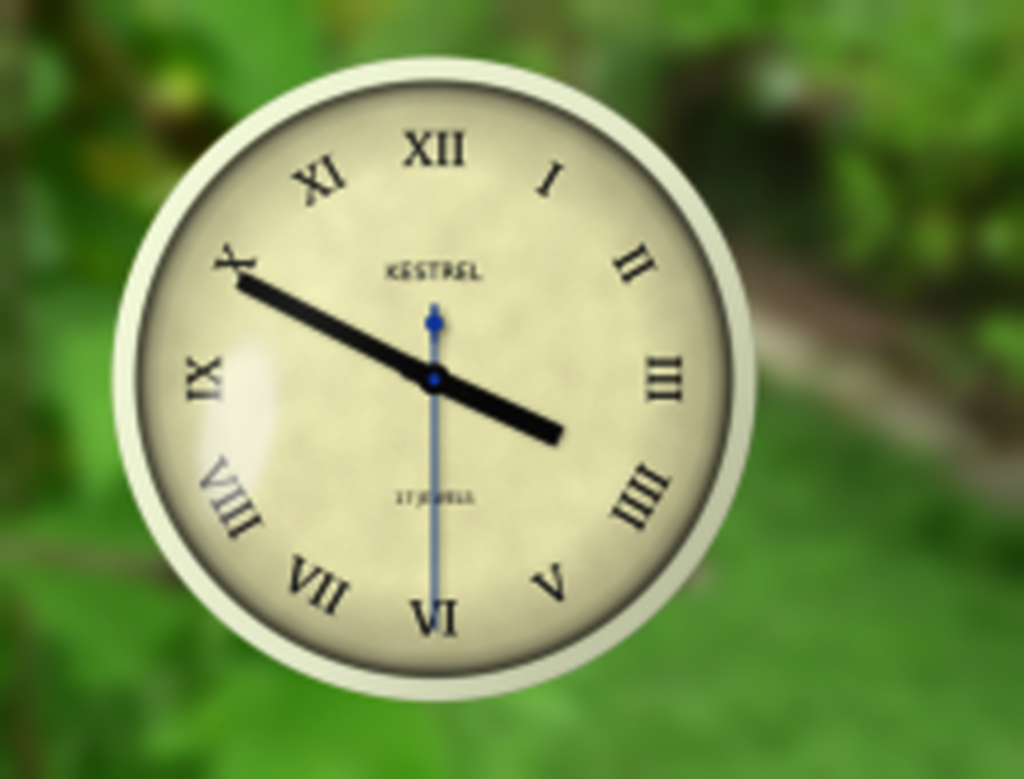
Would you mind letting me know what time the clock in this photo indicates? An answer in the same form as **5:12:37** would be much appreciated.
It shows **3:49:30**
